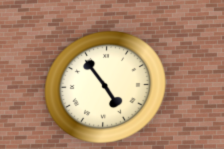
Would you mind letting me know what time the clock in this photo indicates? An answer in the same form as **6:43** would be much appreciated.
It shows **4:54**
